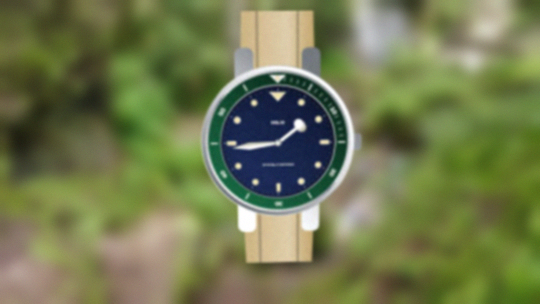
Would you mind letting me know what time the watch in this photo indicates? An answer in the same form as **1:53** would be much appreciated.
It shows **1:44**
